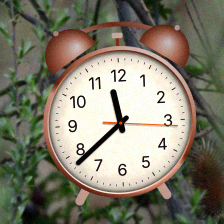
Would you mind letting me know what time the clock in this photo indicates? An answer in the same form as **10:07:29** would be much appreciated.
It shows **11:38:16**
